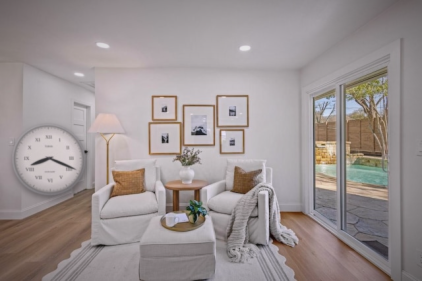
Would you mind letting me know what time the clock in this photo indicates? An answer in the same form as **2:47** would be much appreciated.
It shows **8:19**
